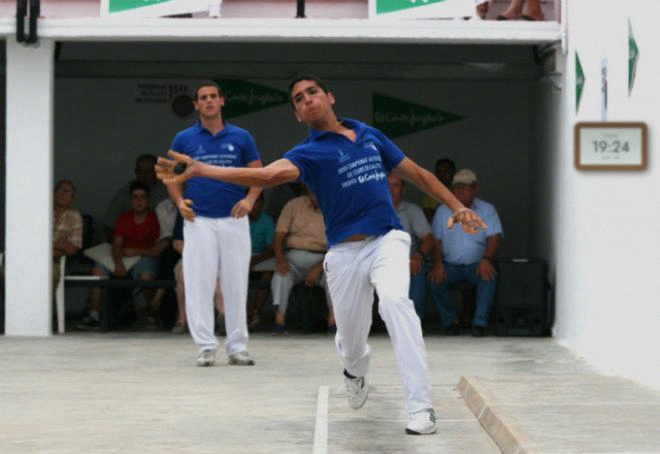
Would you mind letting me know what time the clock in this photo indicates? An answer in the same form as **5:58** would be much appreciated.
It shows **19:24**
